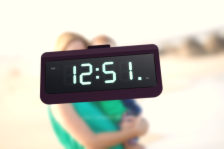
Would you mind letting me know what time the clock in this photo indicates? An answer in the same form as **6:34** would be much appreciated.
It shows **12:51**
